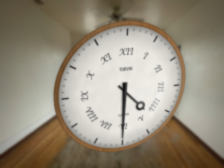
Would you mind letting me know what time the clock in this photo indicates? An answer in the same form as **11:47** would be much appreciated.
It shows **4:30**
